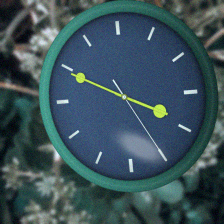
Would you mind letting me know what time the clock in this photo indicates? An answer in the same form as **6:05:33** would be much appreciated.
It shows **3:49:25**
